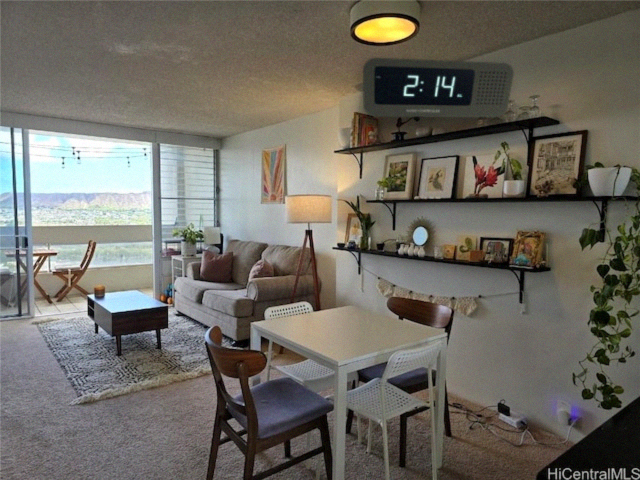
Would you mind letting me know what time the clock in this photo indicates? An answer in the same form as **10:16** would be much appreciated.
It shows **2:14**
